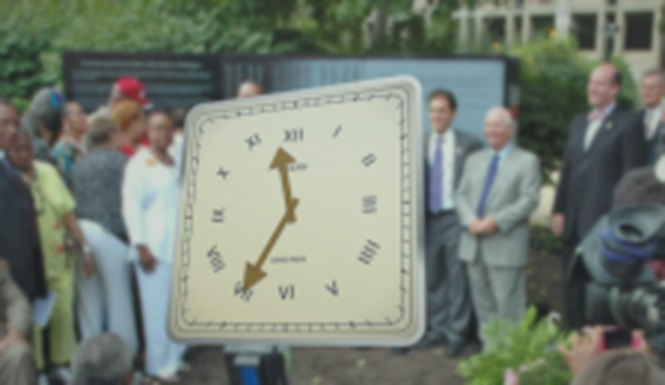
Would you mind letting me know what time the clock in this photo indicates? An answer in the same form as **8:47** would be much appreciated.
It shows **11:35**
